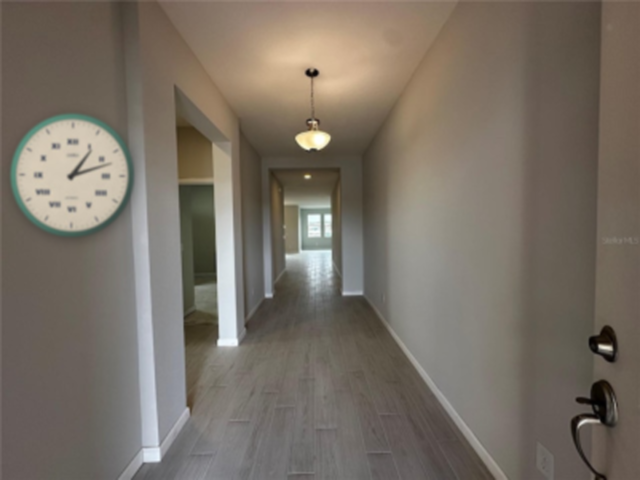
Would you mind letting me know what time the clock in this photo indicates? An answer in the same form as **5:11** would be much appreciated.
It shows **1:12**
